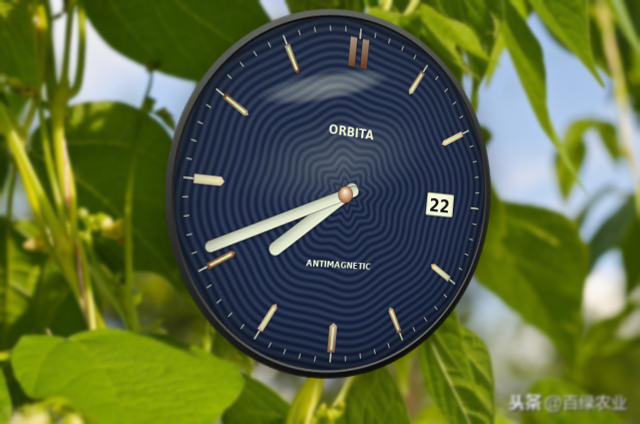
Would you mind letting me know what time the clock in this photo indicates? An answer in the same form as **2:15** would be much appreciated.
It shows **7:41**
